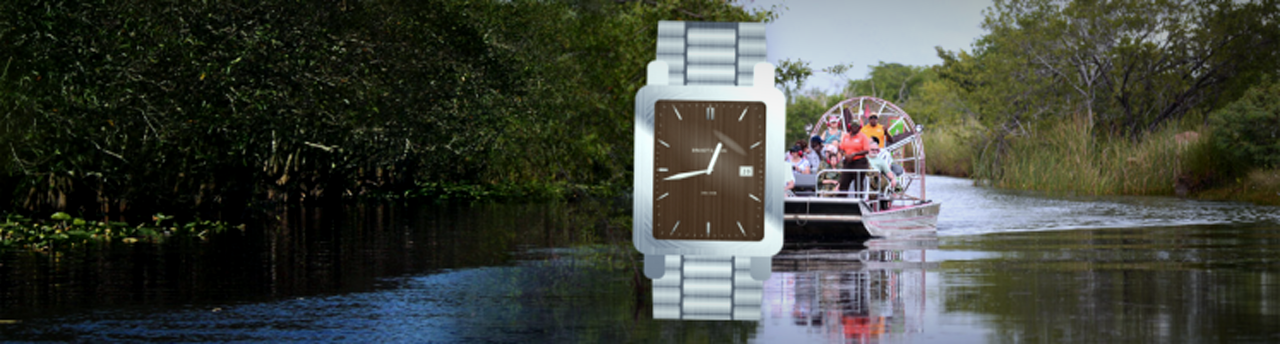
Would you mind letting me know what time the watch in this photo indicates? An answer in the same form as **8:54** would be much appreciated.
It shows **12:43**
